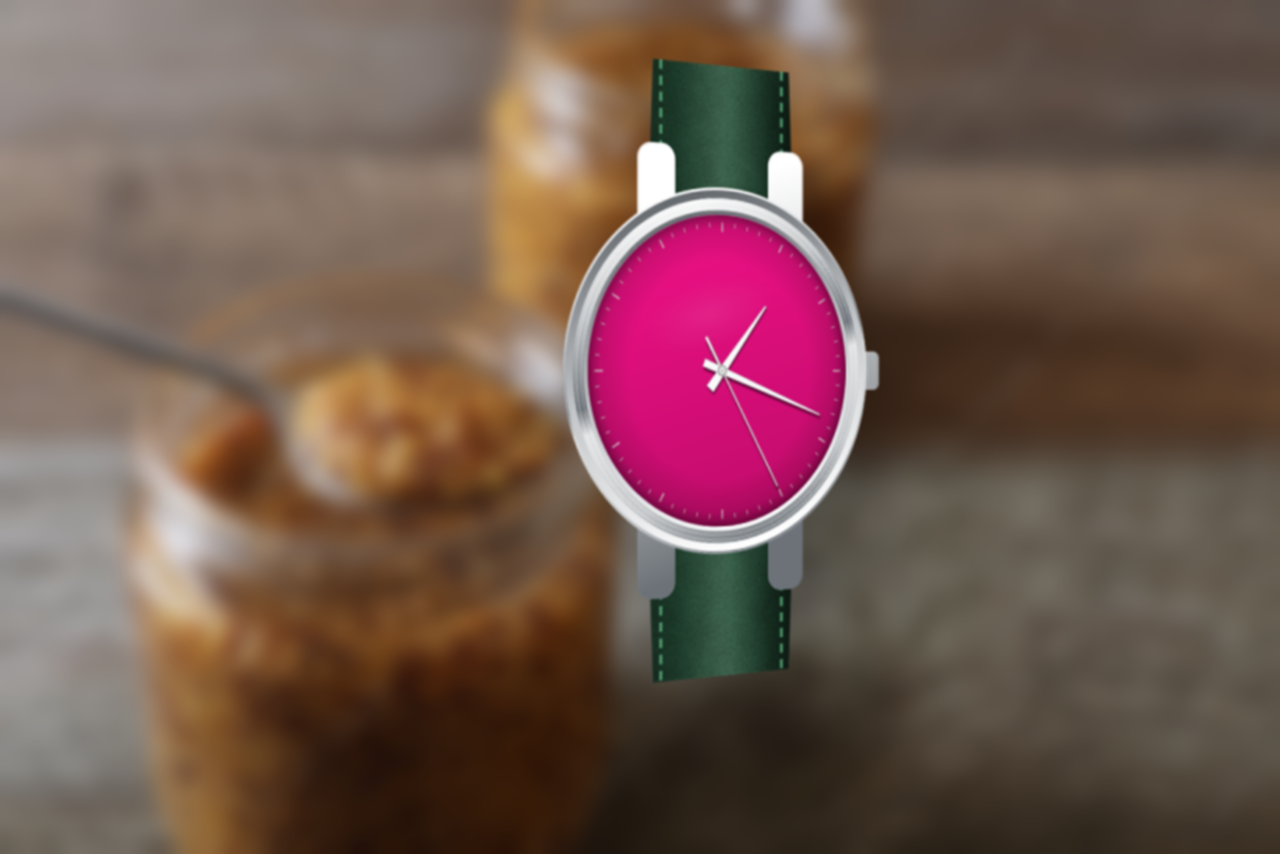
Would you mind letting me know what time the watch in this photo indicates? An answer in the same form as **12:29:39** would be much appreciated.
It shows **1:18:25**
